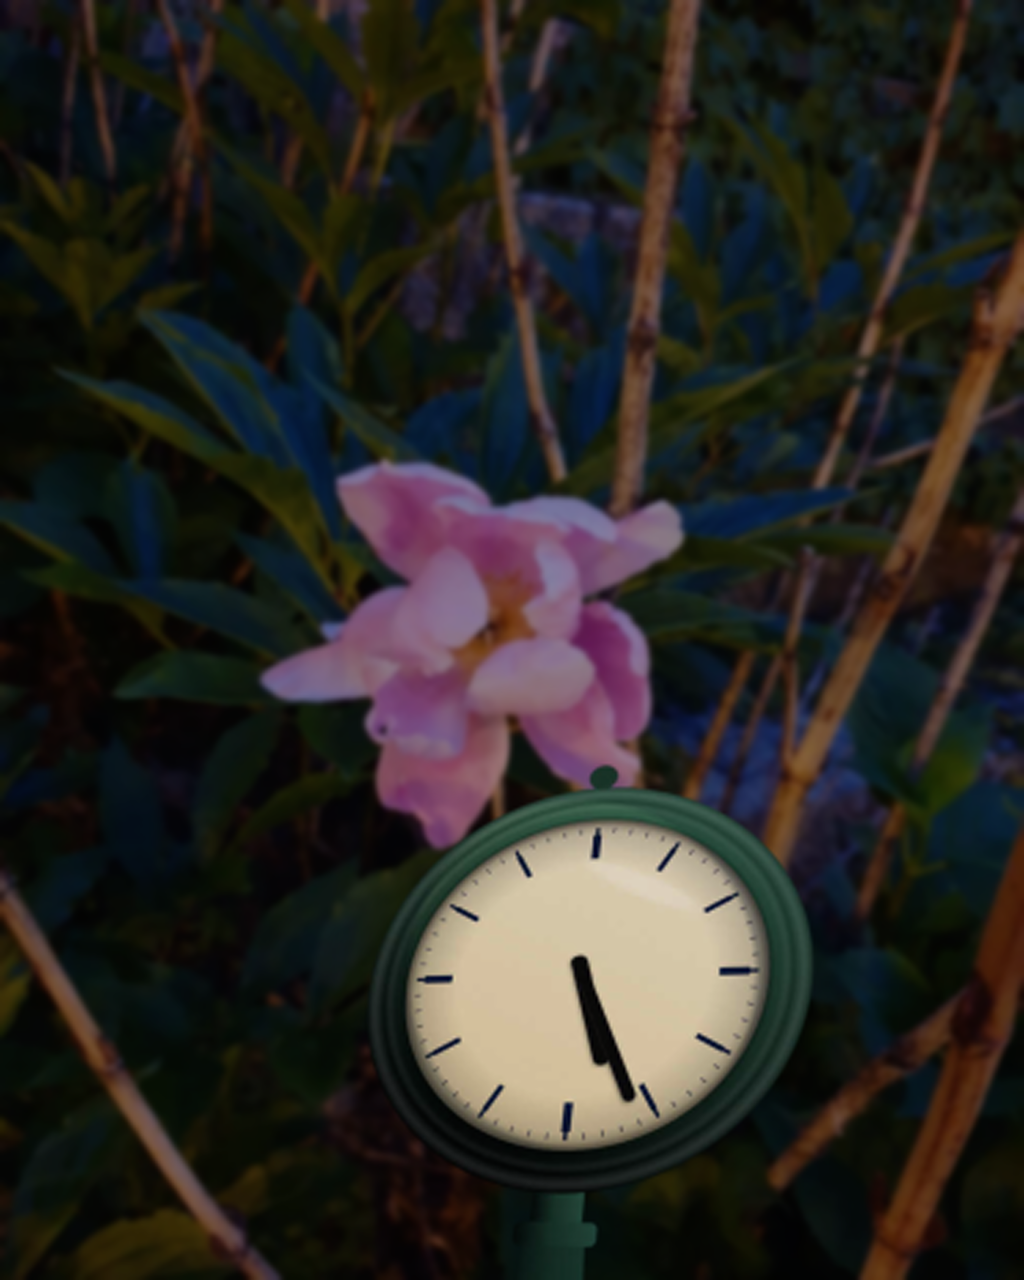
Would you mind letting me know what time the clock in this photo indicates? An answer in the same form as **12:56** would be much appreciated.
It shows **5:26**
